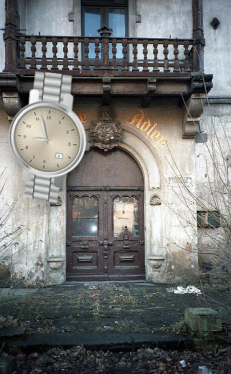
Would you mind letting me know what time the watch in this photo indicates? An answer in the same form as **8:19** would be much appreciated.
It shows **8:57**
